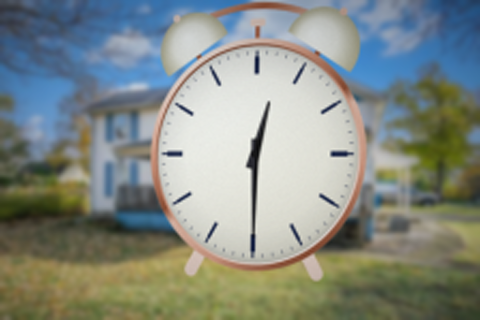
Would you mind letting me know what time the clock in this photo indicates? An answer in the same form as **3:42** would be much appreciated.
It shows **12:30**
